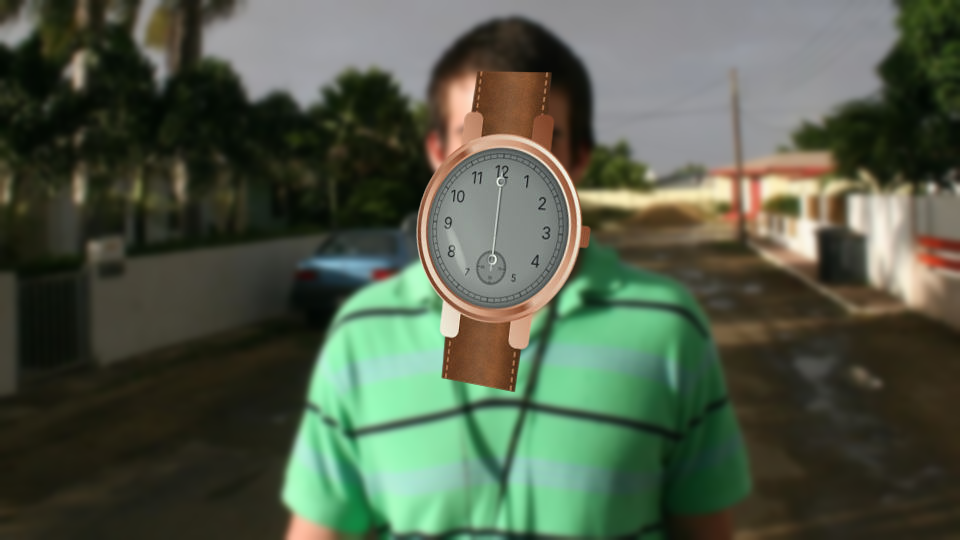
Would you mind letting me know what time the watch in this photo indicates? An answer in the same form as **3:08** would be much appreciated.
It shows **6:00**
